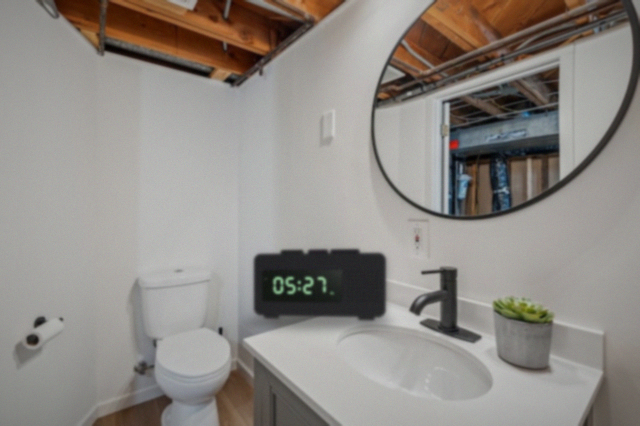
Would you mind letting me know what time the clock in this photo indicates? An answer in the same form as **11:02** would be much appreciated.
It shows **5:27**
